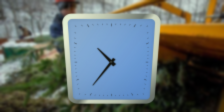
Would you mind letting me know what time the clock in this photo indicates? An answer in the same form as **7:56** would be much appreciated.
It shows **10:36**
